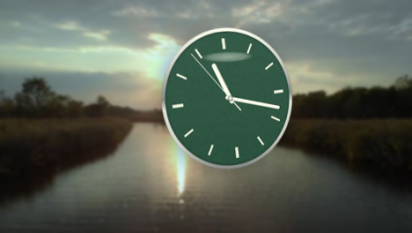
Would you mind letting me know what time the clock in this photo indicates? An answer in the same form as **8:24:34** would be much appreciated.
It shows **11:17:54**
